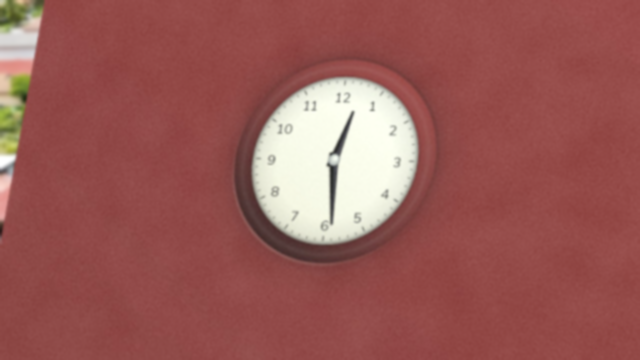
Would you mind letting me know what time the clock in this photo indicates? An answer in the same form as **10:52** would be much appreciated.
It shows **12:29**
